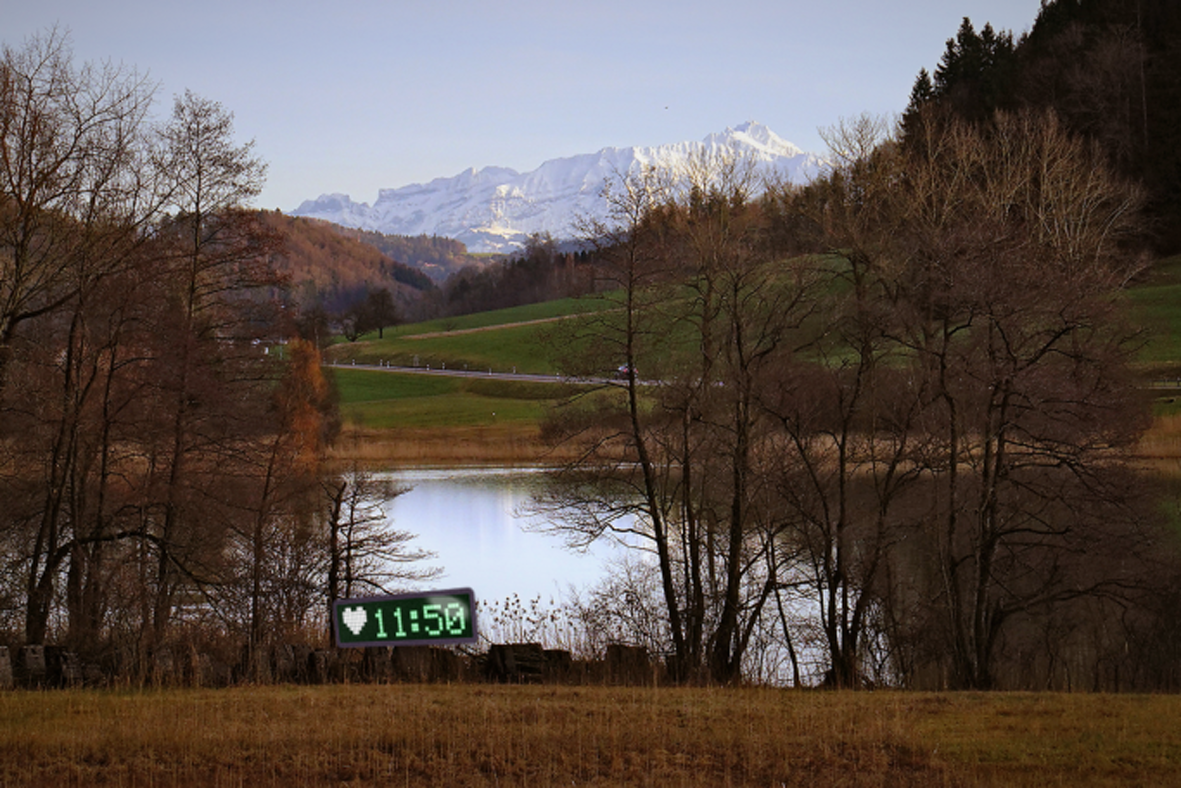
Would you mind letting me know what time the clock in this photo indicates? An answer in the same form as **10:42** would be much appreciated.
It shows **11:50**
